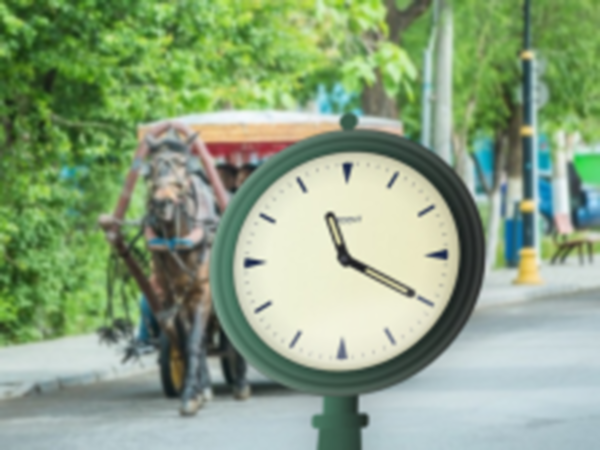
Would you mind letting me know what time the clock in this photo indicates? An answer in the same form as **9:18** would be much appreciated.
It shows **11:20**
